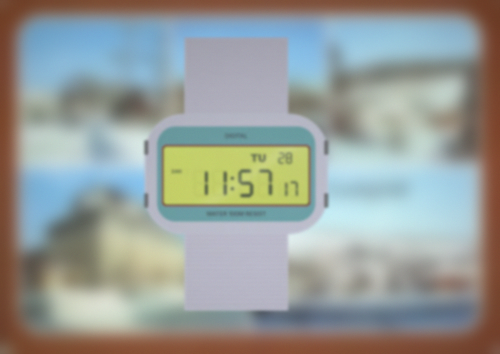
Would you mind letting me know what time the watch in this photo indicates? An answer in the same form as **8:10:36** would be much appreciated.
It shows **11:57:17**
